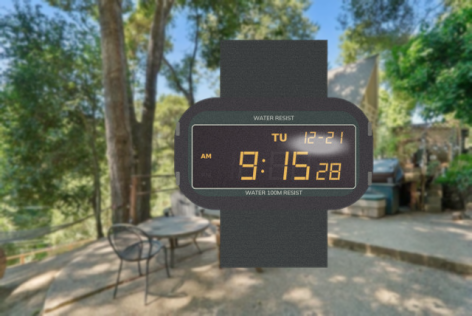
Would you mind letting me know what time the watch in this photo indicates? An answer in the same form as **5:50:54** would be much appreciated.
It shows **9:15:28**
